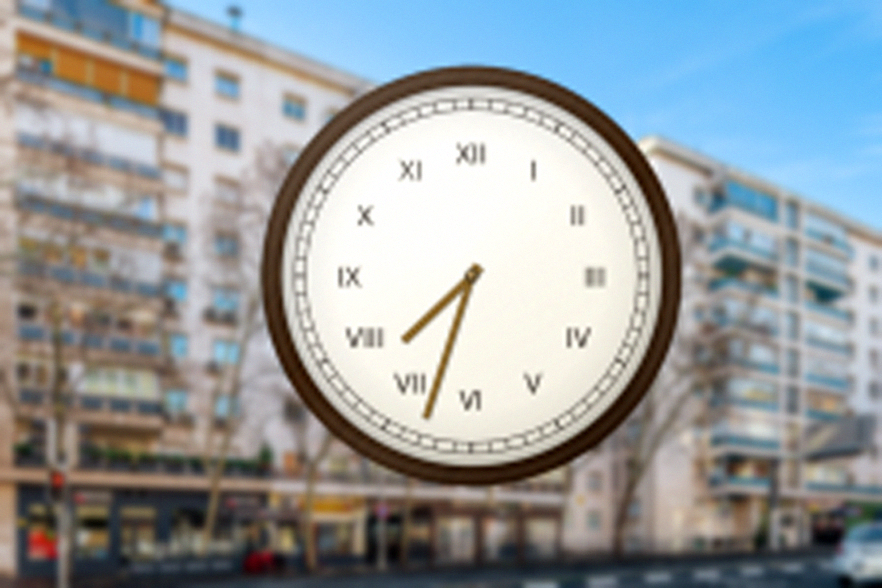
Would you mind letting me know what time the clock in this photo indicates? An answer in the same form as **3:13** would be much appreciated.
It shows **7:33**
